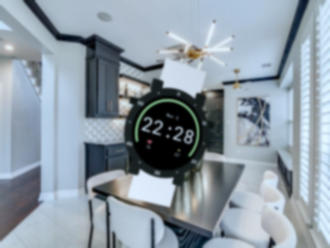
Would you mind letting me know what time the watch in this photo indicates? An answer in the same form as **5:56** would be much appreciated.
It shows **22:28**
